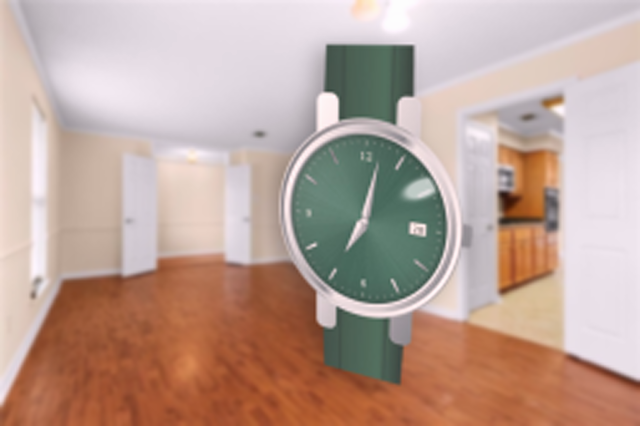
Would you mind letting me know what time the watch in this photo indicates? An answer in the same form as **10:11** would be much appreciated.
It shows **7:02**
